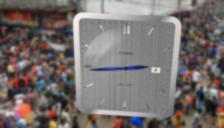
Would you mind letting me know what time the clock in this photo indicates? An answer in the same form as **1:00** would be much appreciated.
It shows **2:44**
